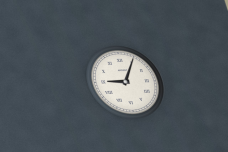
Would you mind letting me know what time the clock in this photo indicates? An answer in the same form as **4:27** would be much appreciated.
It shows **9:05**
